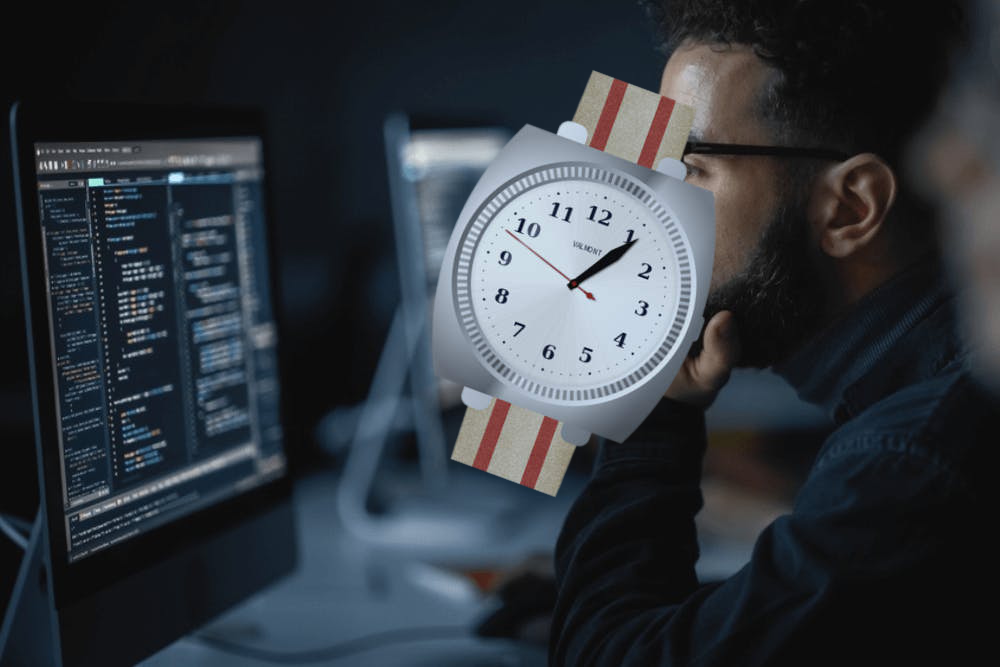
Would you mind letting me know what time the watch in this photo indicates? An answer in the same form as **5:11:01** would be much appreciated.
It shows **1:05:48**
